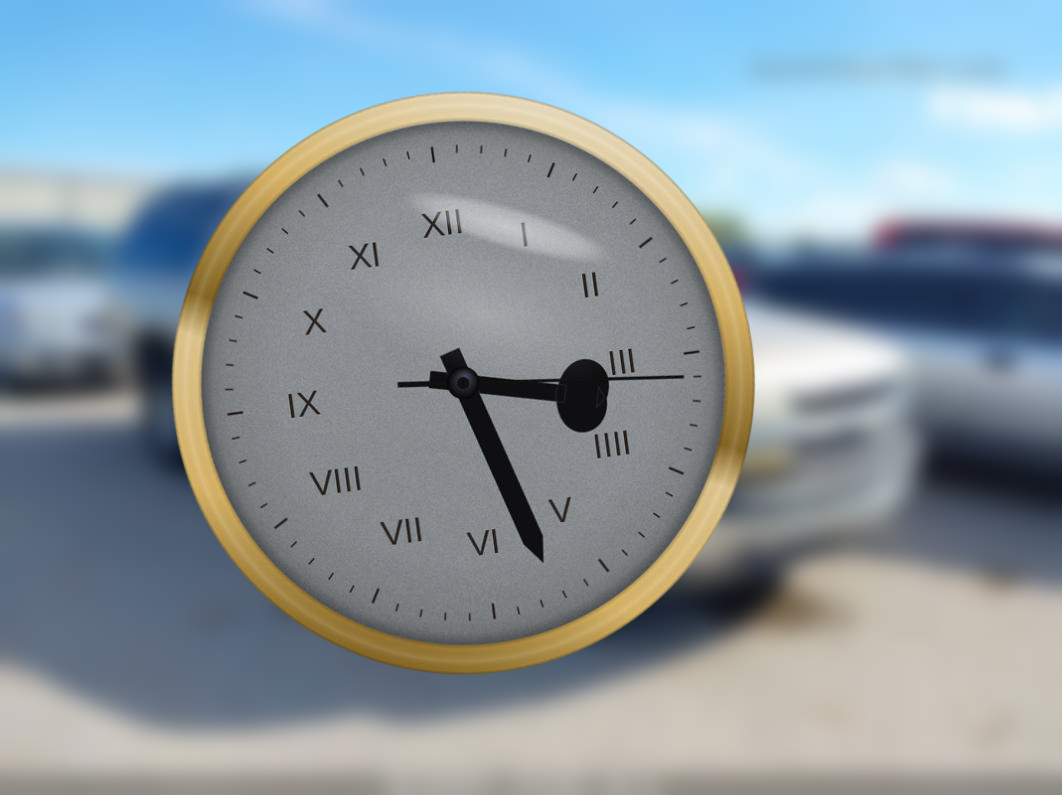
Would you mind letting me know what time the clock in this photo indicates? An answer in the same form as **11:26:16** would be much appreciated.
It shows **3:27:16**
